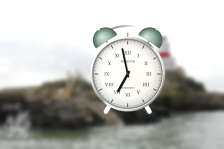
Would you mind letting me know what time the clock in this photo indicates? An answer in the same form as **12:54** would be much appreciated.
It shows **6:58**
